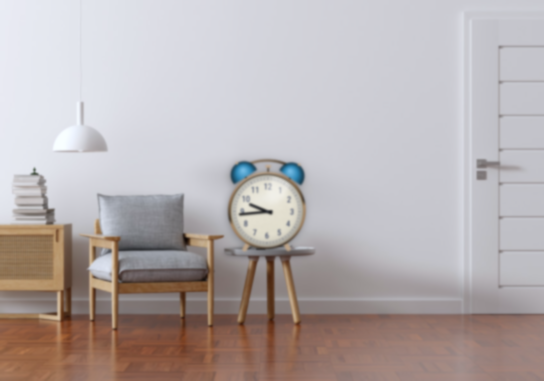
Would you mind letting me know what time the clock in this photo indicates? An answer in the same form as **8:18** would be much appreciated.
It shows **9:44**
